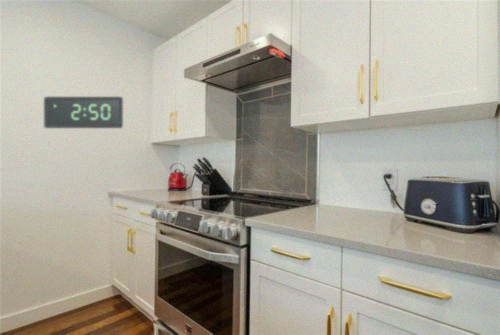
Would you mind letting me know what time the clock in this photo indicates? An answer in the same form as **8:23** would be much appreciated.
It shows **2:50**
